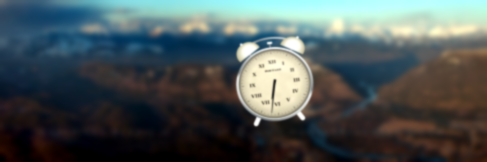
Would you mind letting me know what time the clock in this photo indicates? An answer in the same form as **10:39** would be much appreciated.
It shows **6:32**
